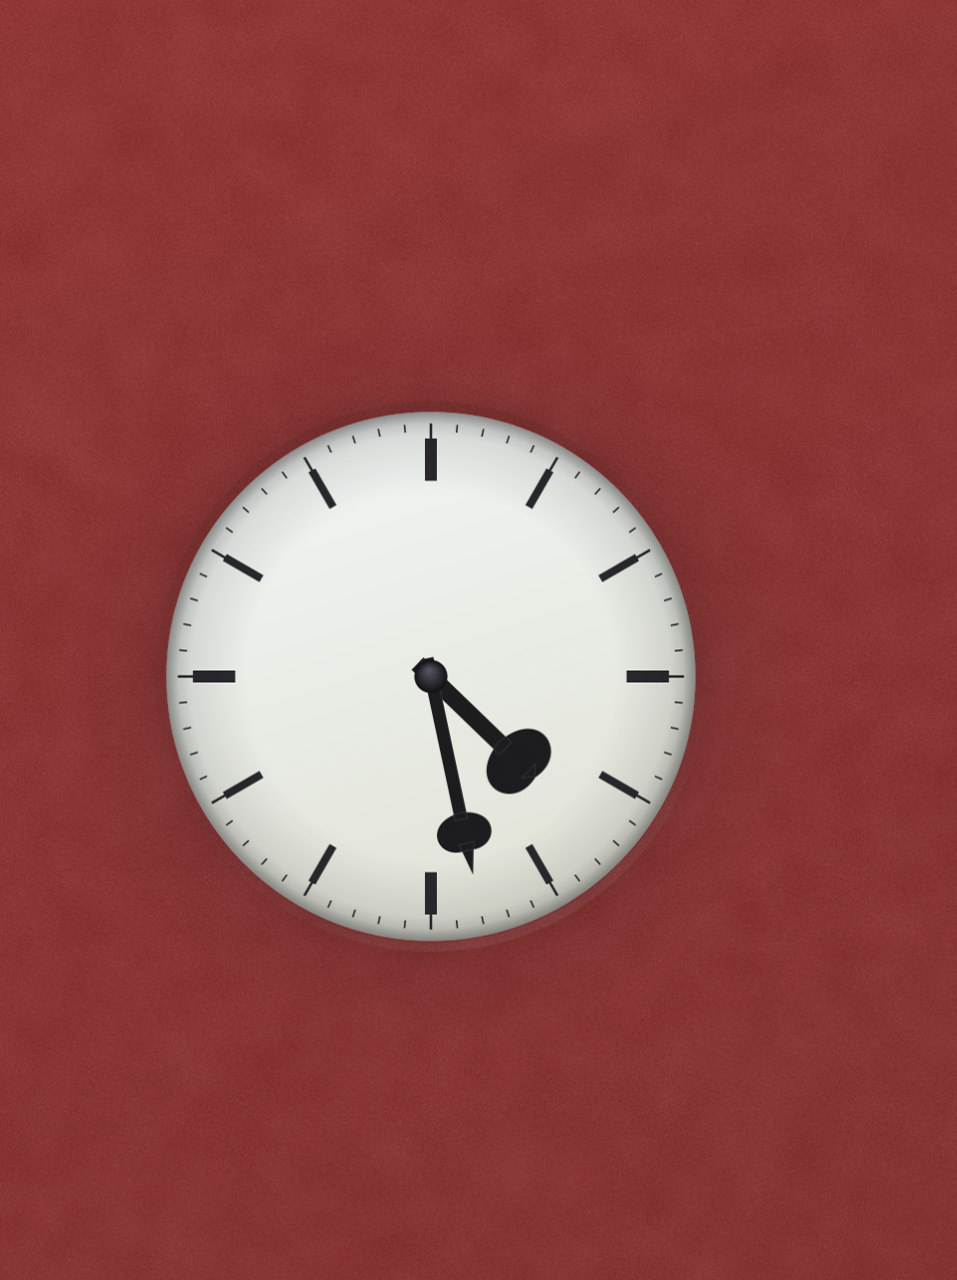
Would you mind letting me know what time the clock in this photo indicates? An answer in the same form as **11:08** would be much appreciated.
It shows **4:28**
